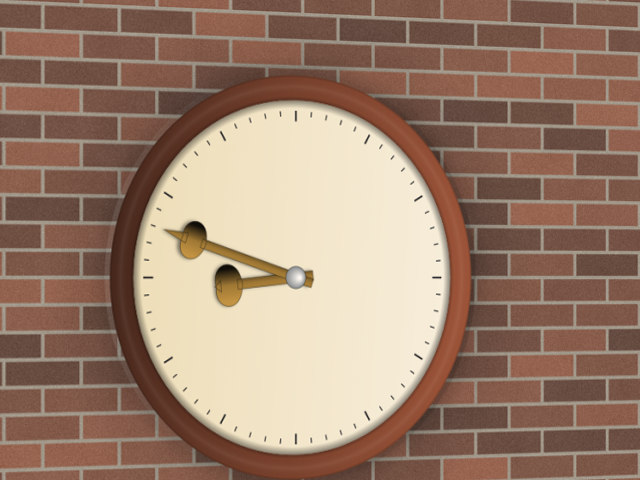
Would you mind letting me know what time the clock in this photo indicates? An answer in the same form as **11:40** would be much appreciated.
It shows **8:48**
